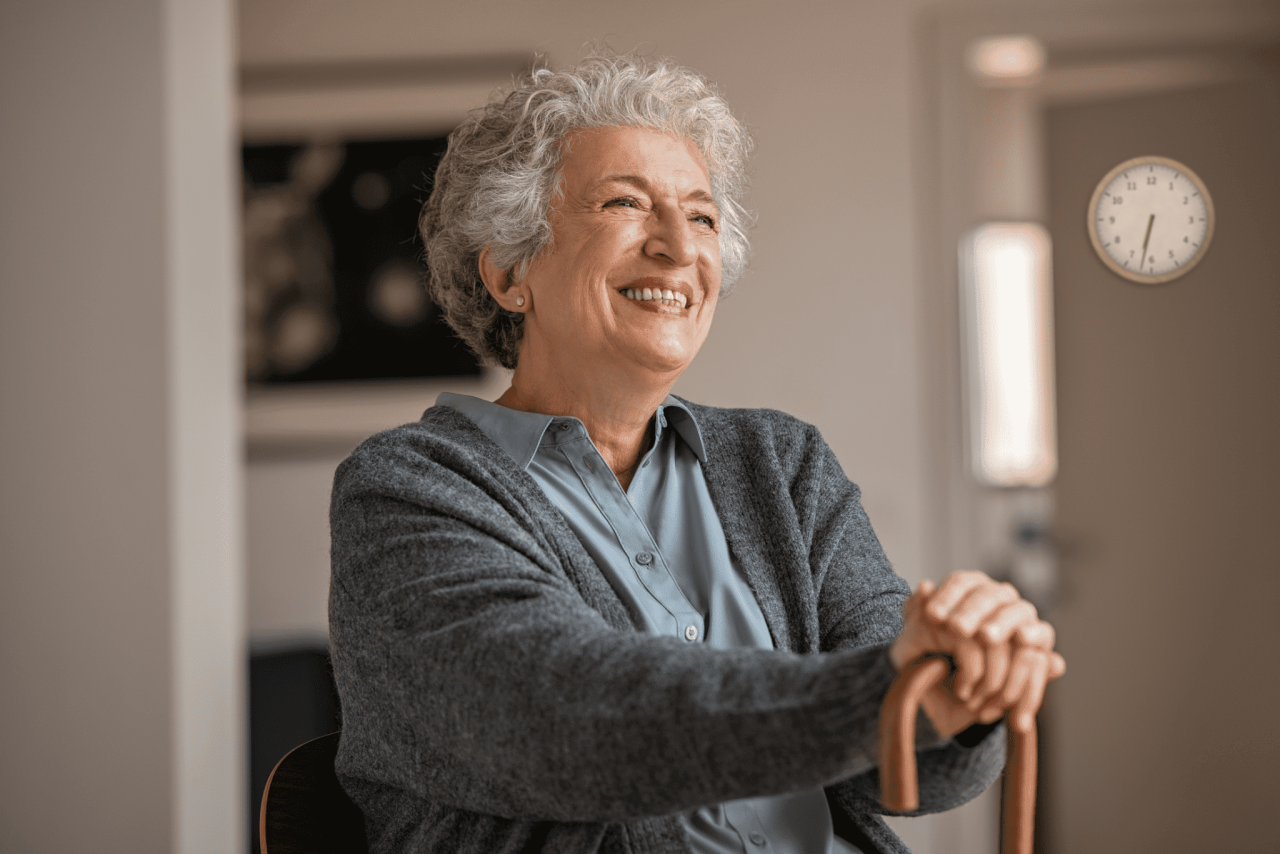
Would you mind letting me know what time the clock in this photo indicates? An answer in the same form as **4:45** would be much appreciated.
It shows **6:32**
